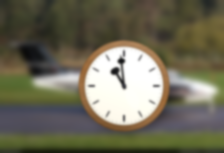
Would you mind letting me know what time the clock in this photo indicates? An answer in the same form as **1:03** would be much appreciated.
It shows **10:59**
